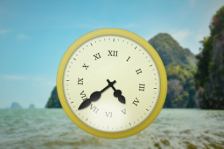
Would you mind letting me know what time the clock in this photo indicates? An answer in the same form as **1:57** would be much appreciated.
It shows **4:38**
